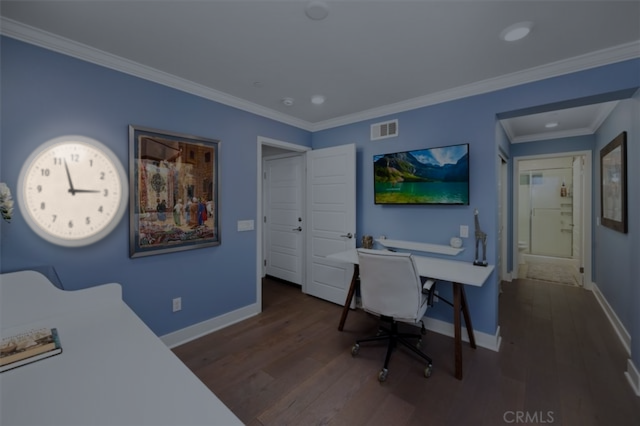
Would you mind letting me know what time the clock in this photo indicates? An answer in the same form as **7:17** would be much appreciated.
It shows **2:57**
